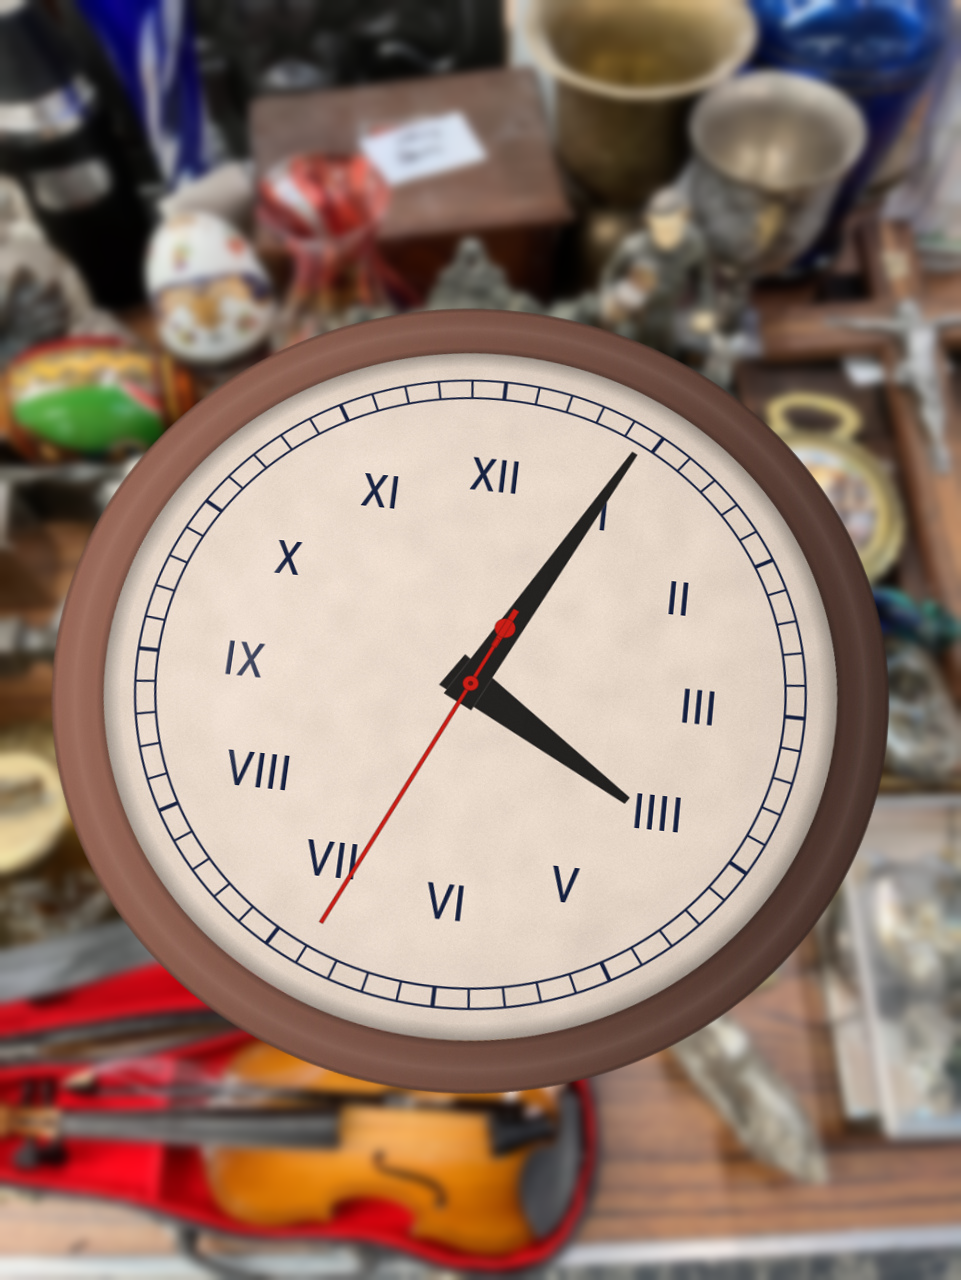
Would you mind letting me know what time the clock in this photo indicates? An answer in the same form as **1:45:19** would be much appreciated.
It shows **4:04:34**
